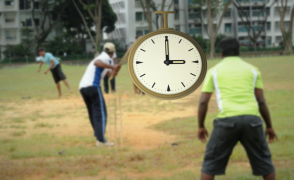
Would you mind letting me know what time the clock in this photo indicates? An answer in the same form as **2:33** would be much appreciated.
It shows **3:00**
